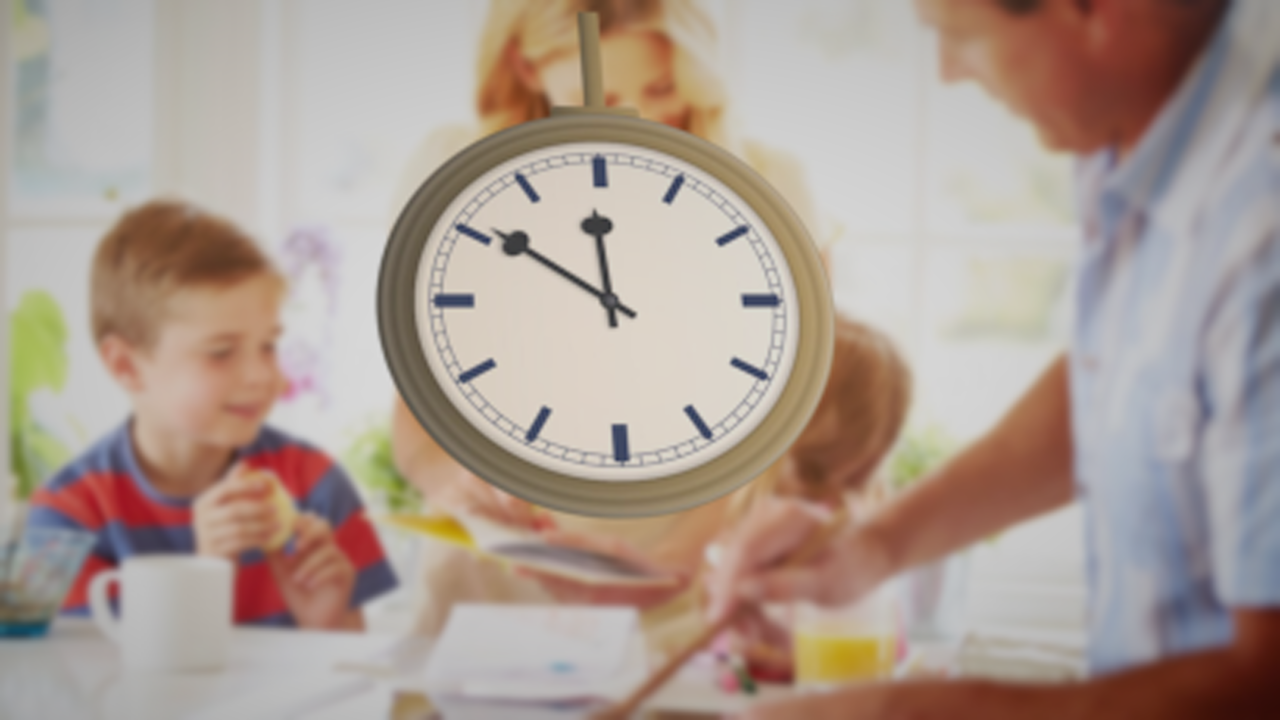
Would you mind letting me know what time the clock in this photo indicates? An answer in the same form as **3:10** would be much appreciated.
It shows **11:51**
